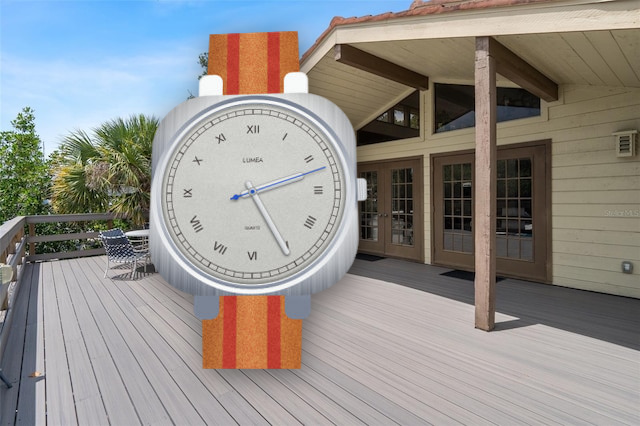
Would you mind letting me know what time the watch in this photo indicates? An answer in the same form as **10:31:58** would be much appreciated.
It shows **2:25:12**
